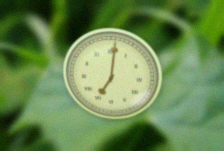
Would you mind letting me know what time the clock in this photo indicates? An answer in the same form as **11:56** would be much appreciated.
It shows **7:01**
